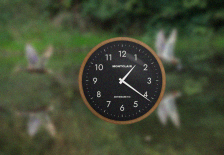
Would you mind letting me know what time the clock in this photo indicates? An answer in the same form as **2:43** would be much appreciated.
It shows **1:21**
